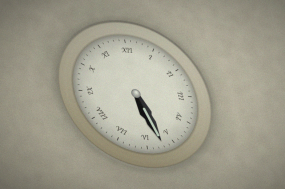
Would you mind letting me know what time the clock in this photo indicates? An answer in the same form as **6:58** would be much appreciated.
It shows **5:27**
